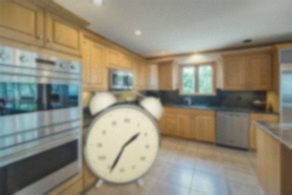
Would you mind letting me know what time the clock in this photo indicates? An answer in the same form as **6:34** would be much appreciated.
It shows **1:34**
